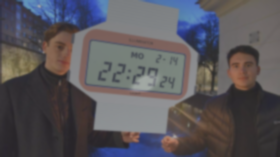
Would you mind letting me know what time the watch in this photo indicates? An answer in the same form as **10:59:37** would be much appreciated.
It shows **22:29:24**
